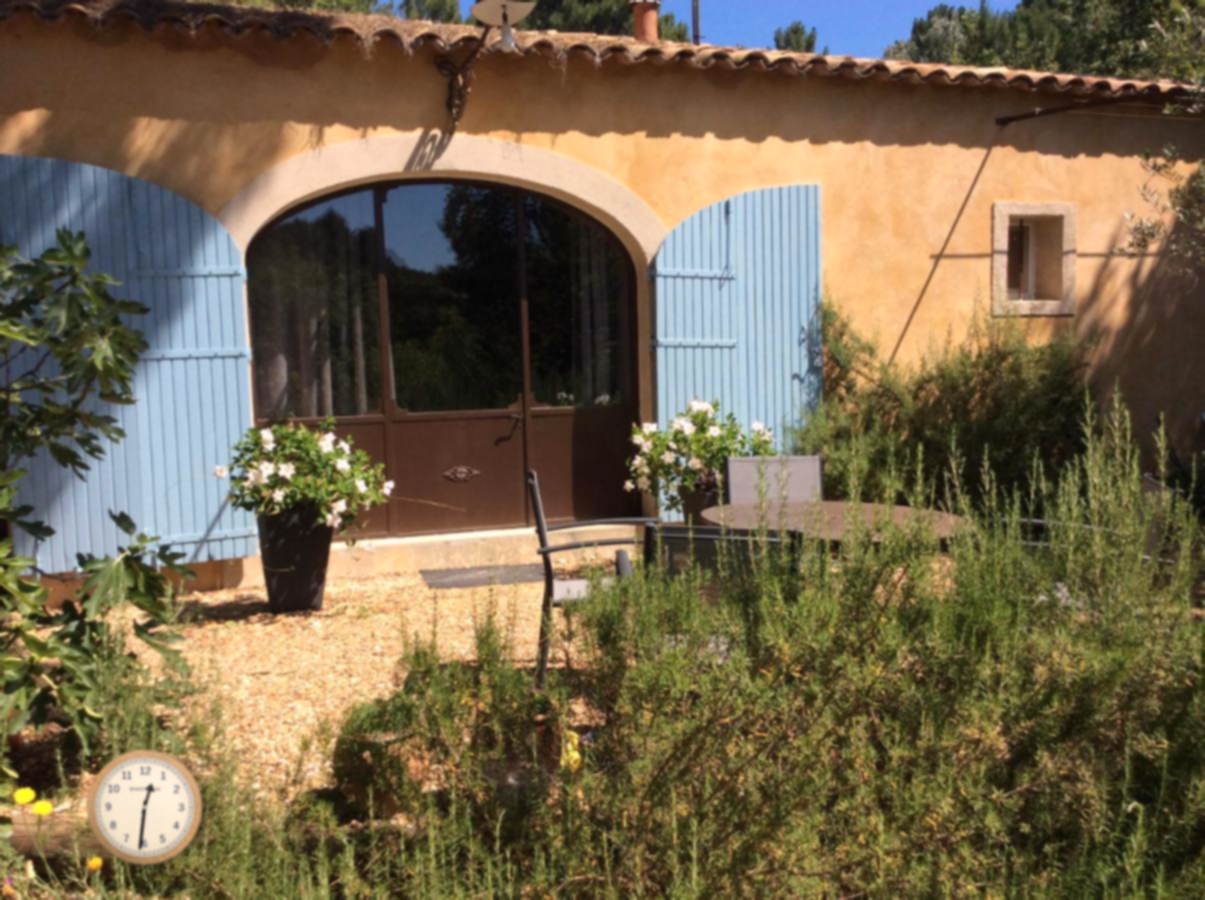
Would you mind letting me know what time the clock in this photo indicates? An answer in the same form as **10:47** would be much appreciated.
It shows **12:31**
